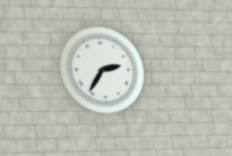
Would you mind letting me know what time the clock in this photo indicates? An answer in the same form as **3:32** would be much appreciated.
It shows **2:36**
